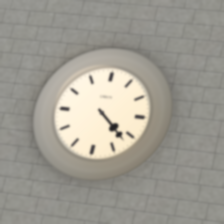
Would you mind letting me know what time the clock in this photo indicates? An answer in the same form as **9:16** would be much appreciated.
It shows **4:22**
